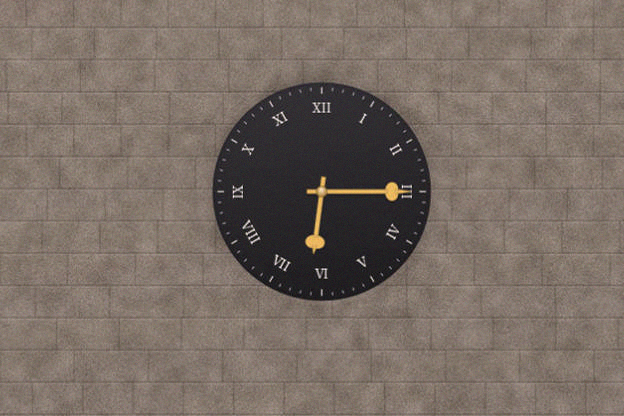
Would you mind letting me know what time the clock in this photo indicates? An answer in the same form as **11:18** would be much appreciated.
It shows **6:15**
